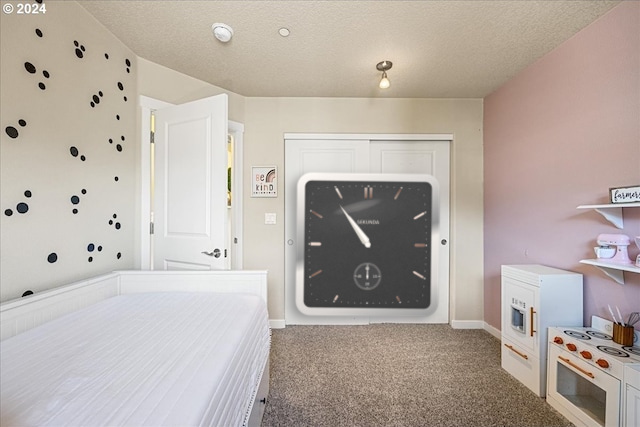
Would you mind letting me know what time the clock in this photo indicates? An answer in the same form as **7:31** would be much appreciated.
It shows **10:54**
